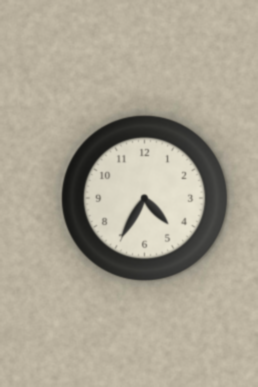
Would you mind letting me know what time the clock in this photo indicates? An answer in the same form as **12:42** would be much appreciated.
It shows **4:35**
